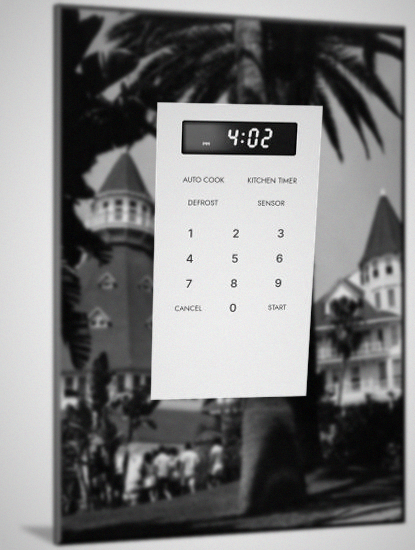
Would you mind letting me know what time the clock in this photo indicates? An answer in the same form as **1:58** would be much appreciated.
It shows **4:02**
